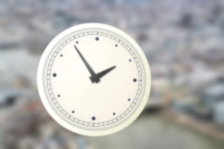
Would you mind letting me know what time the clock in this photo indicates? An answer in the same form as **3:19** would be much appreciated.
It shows **1:54**
